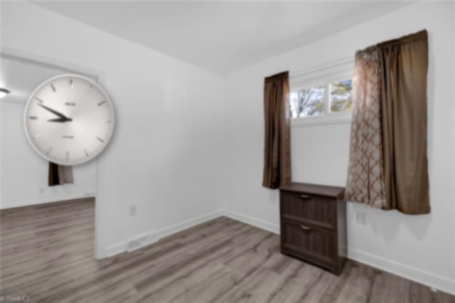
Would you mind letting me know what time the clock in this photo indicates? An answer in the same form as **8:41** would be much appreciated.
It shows **8:49**
